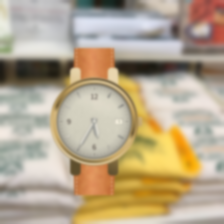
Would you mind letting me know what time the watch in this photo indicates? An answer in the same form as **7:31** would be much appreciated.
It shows **5:35**
